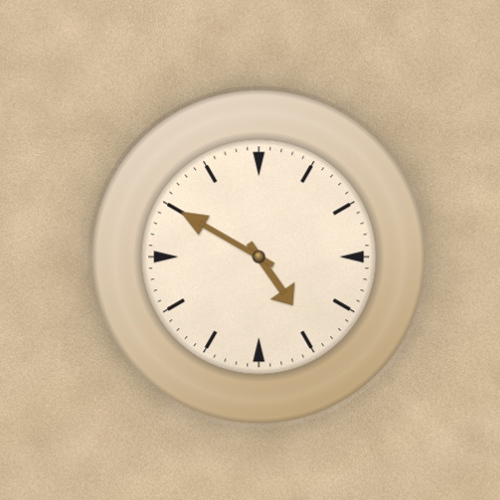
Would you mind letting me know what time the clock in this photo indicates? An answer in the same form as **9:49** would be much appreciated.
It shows **4:50**
